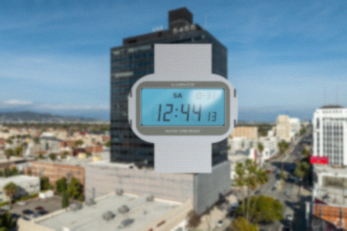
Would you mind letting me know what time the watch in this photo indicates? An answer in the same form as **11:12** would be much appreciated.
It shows **12:44**
